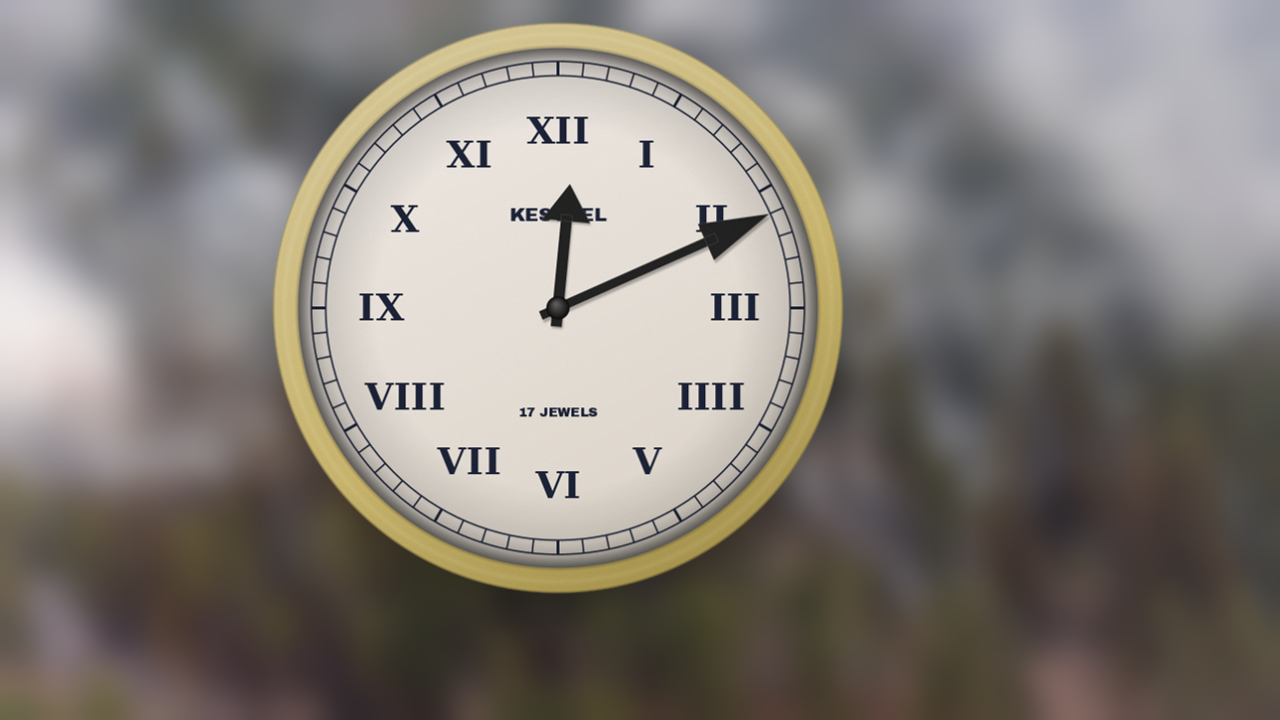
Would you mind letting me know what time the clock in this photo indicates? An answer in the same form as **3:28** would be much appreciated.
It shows **12:11**
